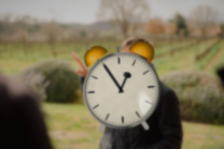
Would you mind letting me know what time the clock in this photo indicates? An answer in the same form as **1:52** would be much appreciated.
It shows **12:55**
